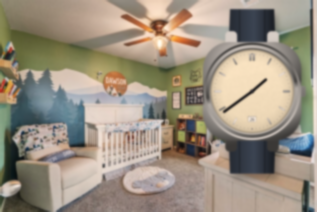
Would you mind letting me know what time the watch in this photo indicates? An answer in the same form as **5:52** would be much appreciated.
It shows **1:39**
